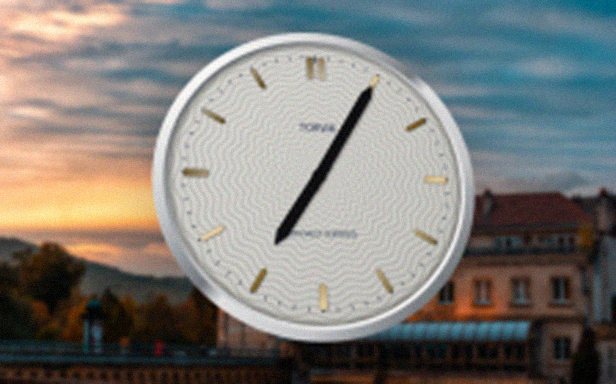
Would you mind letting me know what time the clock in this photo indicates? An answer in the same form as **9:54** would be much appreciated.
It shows **7:05**
